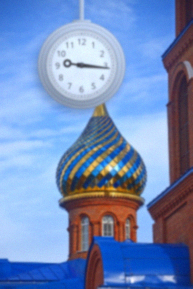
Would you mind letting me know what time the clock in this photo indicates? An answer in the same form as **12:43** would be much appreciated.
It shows **9:16**
